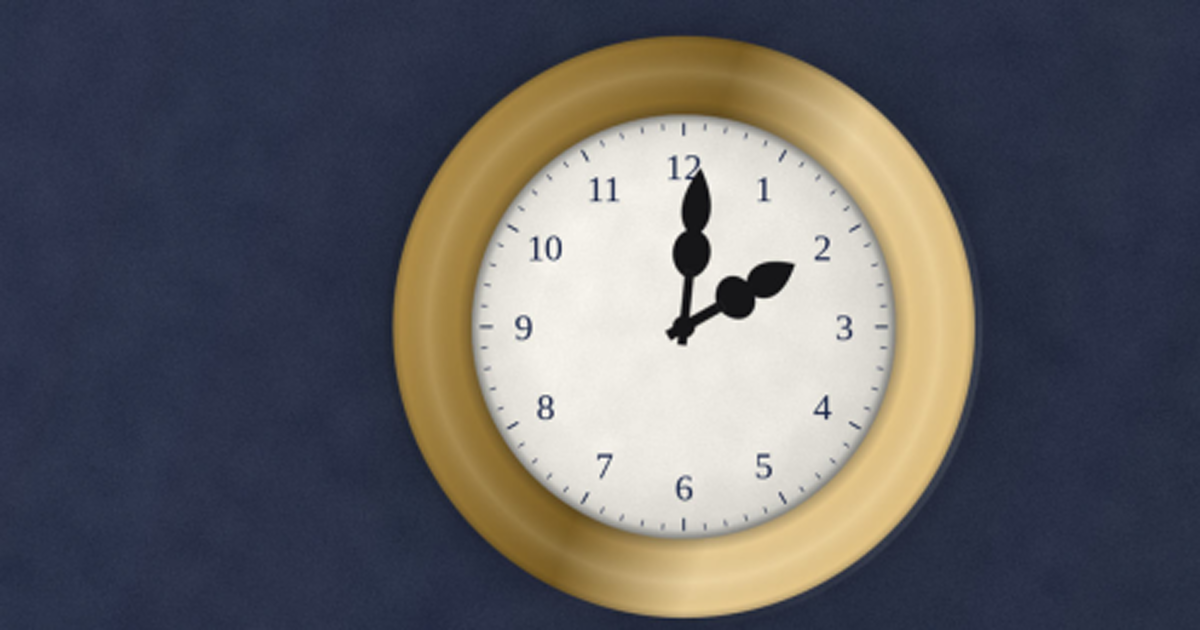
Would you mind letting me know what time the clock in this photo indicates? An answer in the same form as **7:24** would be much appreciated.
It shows **2:01**
